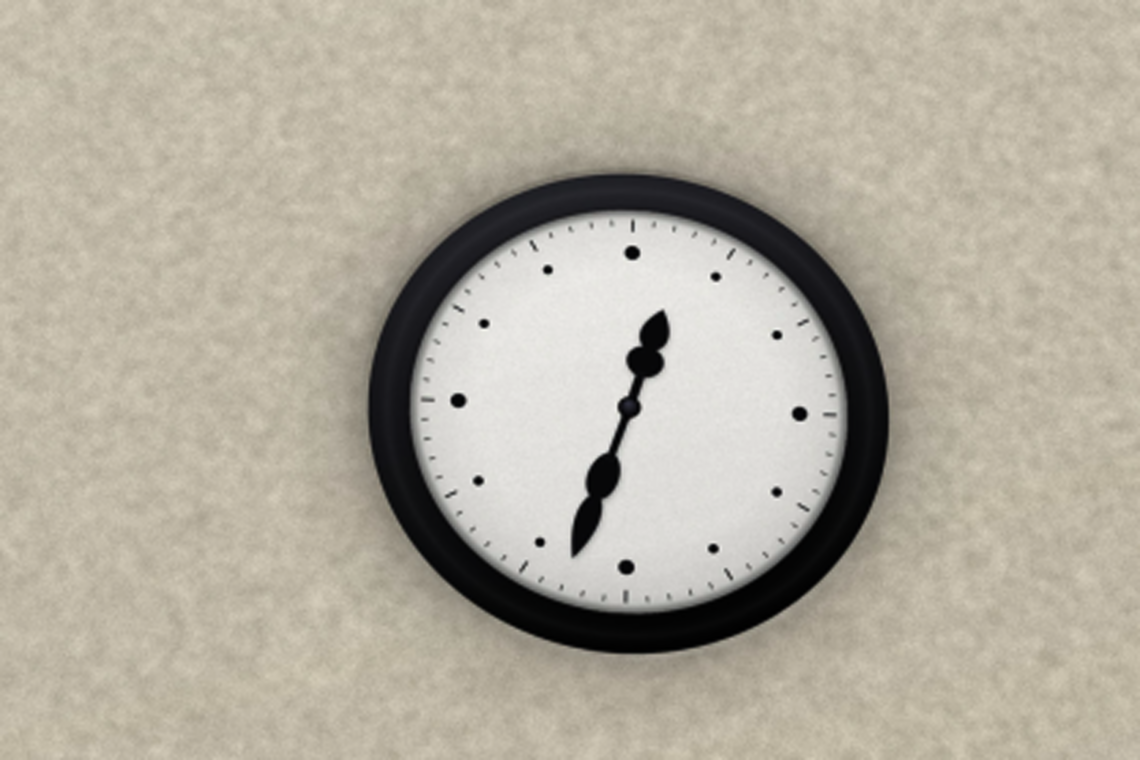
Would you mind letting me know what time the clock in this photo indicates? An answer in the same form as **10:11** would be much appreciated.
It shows **12:33**
